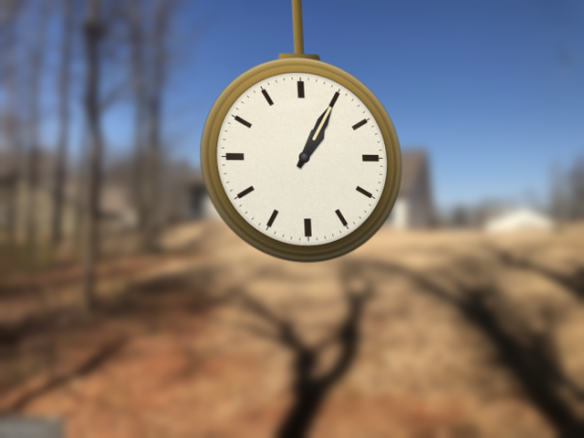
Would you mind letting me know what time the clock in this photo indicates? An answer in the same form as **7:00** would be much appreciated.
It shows **1:05**
